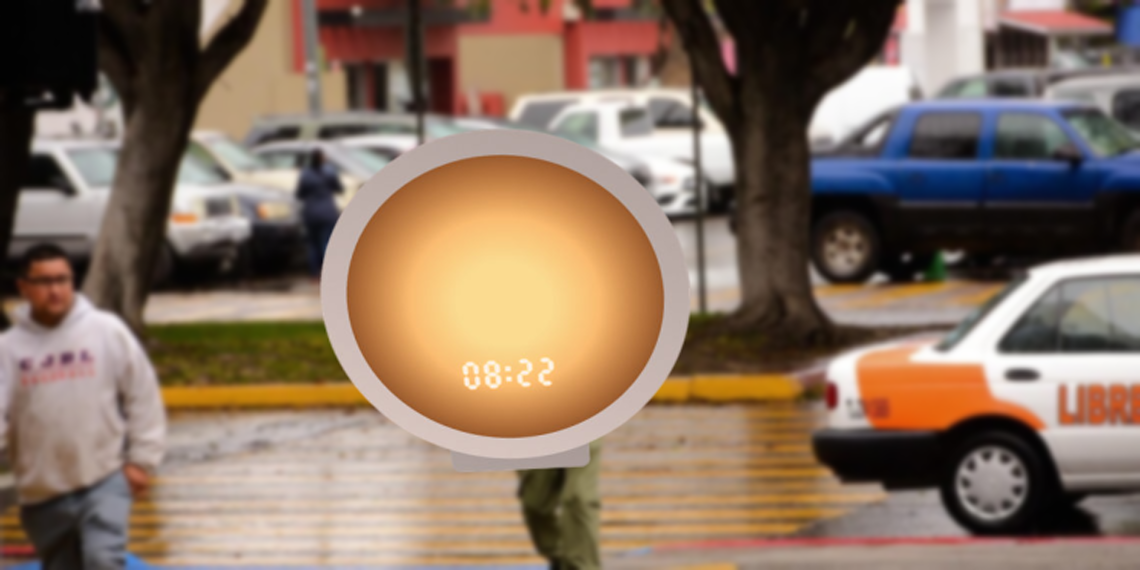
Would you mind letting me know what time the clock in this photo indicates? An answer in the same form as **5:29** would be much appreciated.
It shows **8:22**
